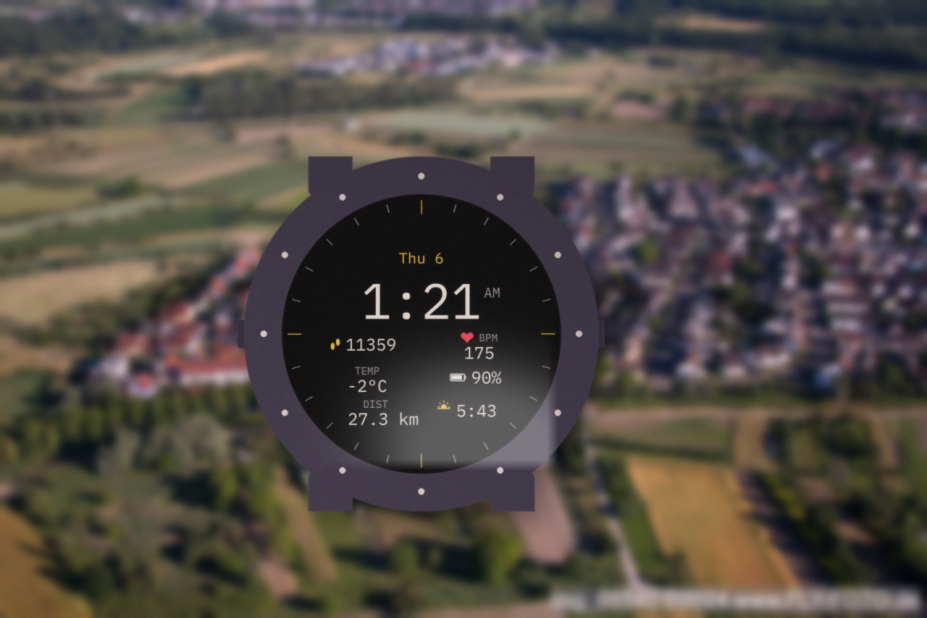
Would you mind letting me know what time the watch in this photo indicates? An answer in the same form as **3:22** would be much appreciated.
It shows **1:21**
